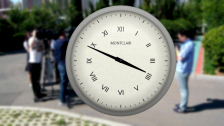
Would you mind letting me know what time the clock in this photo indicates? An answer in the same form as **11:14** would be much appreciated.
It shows **3:49**
